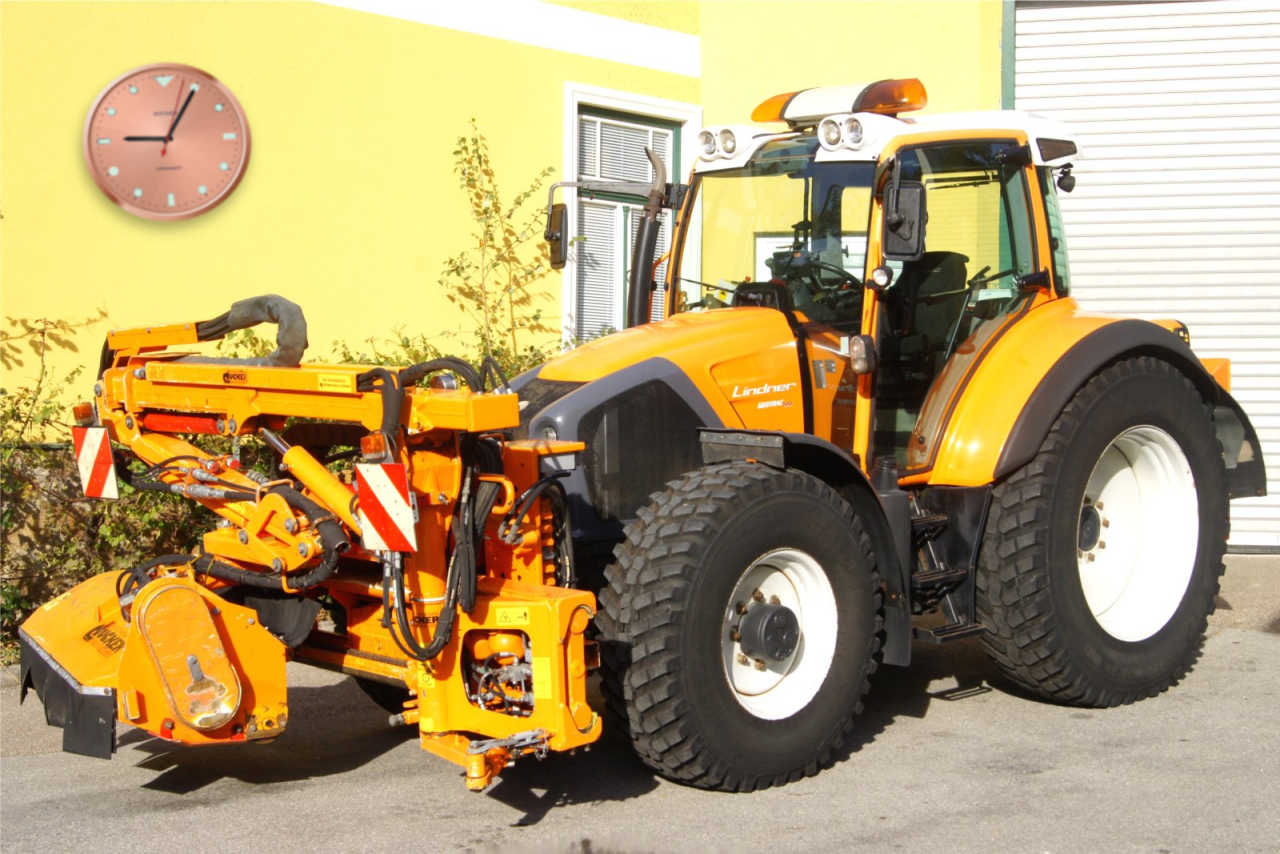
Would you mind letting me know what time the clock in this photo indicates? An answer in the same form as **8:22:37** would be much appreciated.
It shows **9:05:03**
